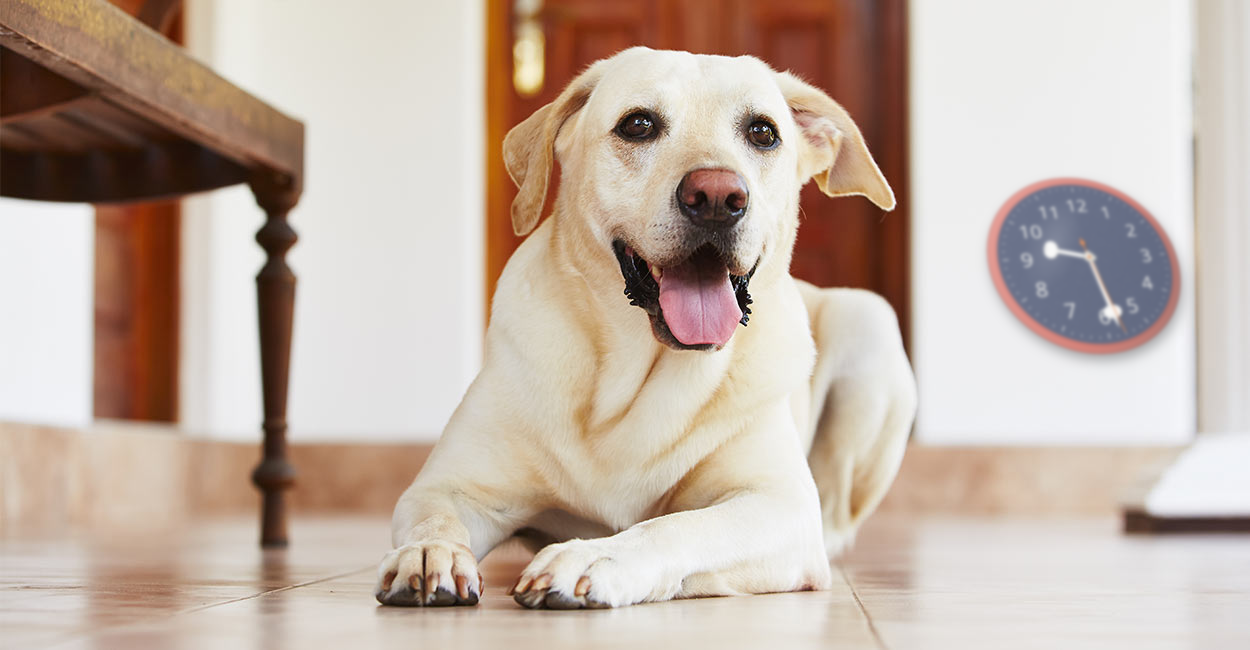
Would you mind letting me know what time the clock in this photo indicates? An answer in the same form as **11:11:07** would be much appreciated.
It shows **9:28:28**
